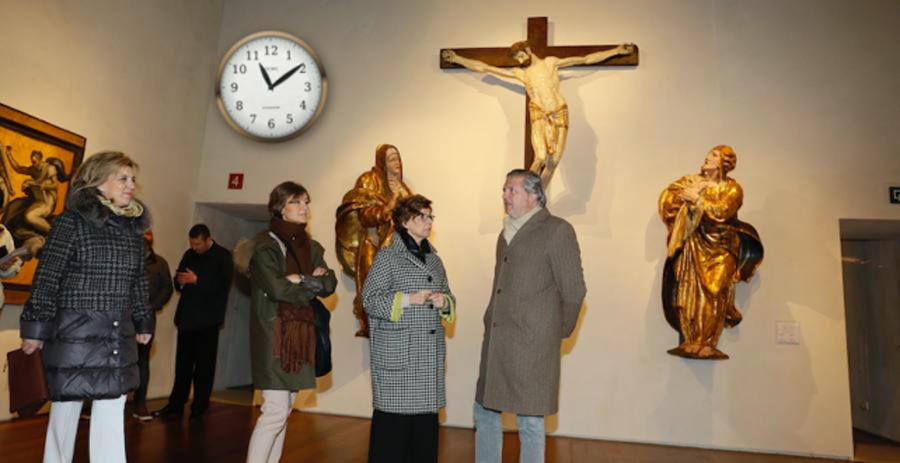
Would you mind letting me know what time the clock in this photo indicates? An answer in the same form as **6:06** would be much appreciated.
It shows **11:09**
